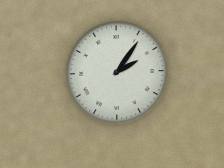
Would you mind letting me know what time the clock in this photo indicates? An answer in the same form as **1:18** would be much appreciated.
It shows **2:06**
